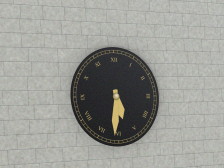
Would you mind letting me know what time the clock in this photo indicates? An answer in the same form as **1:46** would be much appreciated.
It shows **5:31**
